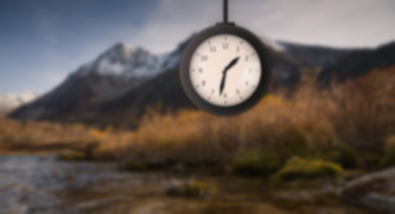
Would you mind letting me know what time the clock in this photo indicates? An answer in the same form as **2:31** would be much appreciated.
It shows **1:32**
